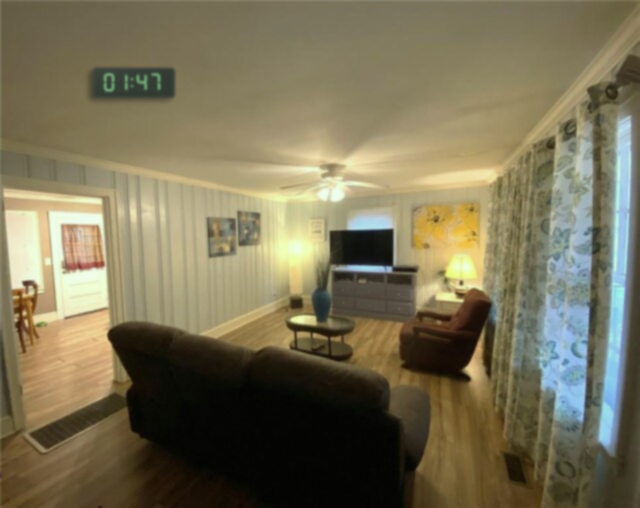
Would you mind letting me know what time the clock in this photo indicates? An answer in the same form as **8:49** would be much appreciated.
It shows **1:47**
